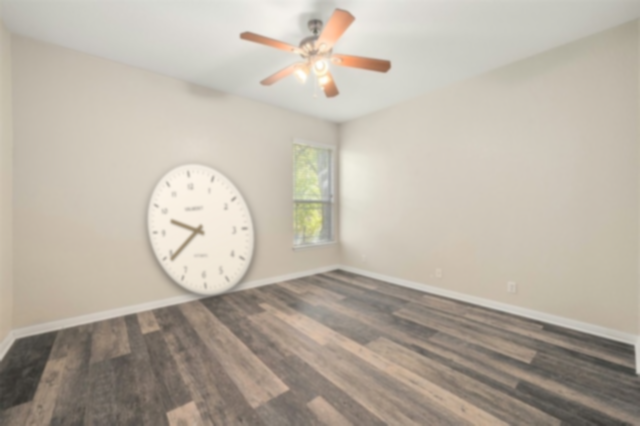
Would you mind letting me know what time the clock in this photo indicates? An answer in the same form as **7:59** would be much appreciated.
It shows **9:39**
